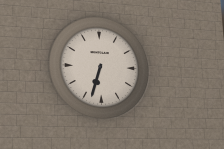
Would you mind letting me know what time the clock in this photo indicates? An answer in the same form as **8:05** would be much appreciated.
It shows **6:33**
